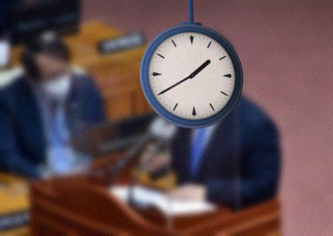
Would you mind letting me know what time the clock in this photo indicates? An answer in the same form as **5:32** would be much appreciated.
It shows **1:40**
